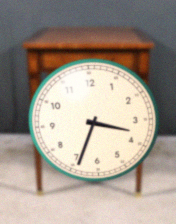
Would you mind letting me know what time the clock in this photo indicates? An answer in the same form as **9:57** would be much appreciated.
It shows **3:34**
